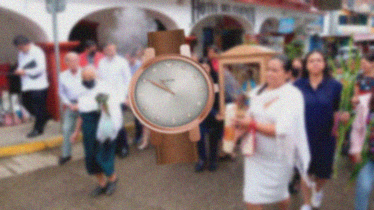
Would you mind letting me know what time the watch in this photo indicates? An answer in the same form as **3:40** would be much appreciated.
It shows **10:51**
